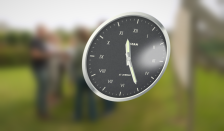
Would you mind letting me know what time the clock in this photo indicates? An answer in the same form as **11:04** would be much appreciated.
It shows **11:25**
